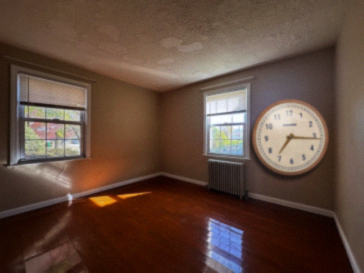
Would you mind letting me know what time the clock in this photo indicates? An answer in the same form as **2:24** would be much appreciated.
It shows **7:16**
